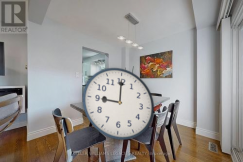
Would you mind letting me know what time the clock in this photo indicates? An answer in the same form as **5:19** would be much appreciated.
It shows **9:00**
